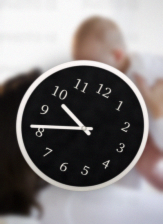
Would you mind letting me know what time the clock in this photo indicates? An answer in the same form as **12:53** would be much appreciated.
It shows **9:41**
